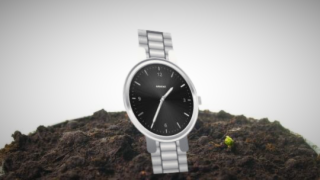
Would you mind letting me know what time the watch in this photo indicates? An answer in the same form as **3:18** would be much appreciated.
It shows **1:35**
